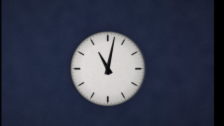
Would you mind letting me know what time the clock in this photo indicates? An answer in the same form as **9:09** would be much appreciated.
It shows **11:02**
